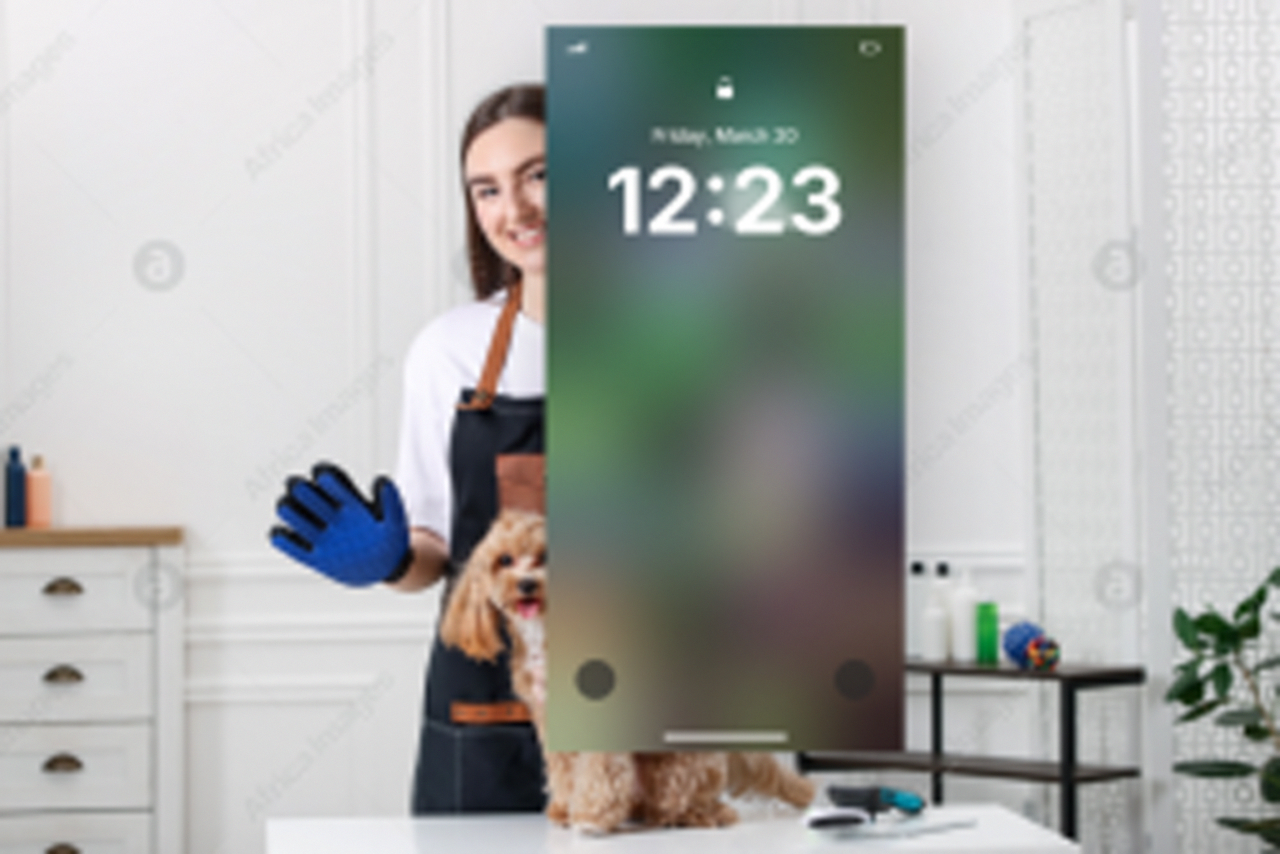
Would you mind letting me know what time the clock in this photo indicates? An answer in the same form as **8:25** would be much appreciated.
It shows **12:23**
